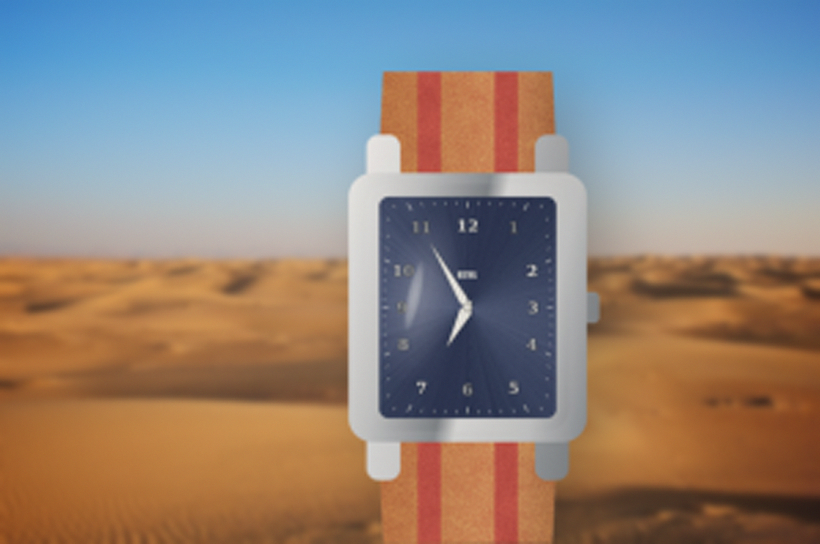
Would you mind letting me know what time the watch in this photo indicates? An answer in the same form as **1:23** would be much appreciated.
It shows **6:55**
